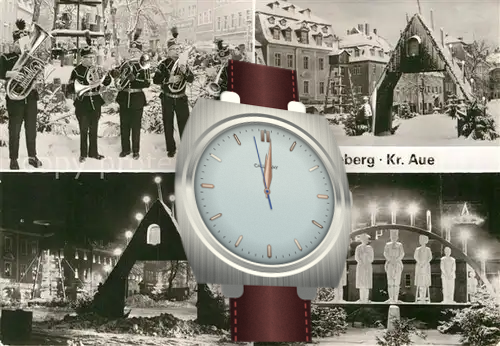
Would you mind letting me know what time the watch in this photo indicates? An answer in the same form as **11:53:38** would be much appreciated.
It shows **12:00:58**
